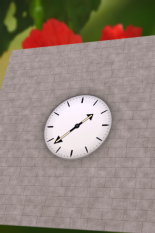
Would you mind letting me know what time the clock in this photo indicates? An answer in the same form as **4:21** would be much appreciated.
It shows **1:38**
